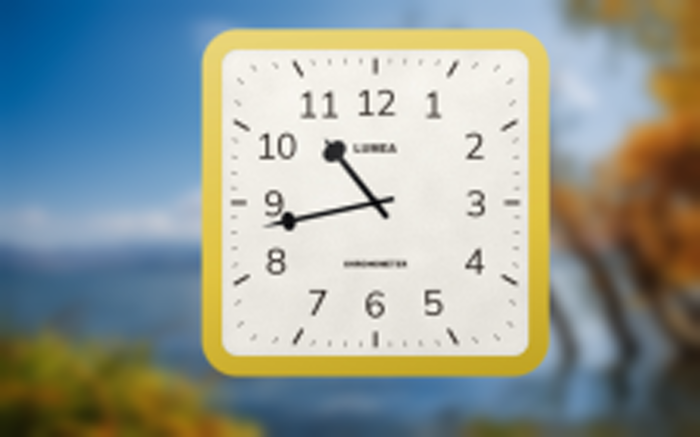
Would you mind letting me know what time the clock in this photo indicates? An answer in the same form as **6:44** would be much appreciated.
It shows **10:43**
